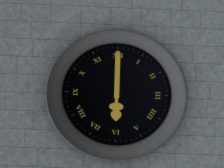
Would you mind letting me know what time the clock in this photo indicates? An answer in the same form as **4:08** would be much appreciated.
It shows **6:00**
